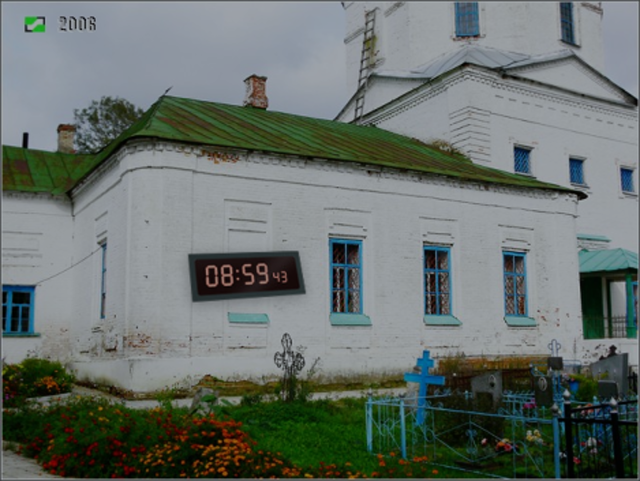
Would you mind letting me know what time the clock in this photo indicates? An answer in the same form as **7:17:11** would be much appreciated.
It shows **8:59:43**
